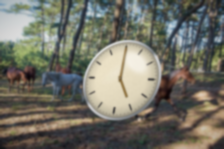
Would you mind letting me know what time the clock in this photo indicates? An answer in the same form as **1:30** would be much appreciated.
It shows **5:00**
